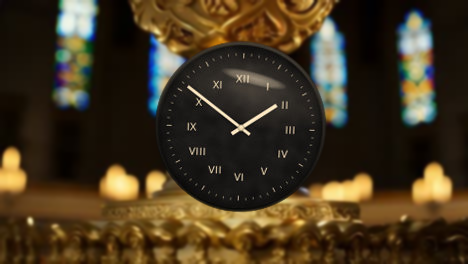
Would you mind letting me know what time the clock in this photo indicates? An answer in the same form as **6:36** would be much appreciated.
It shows **1:51**
